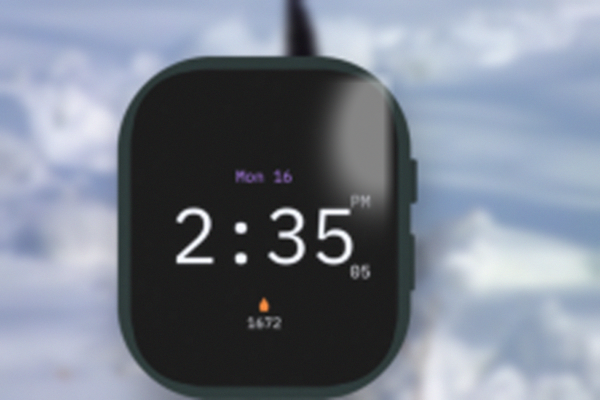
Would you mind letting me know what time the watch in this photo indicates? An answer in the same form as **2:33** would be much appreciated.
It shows **2:35**
